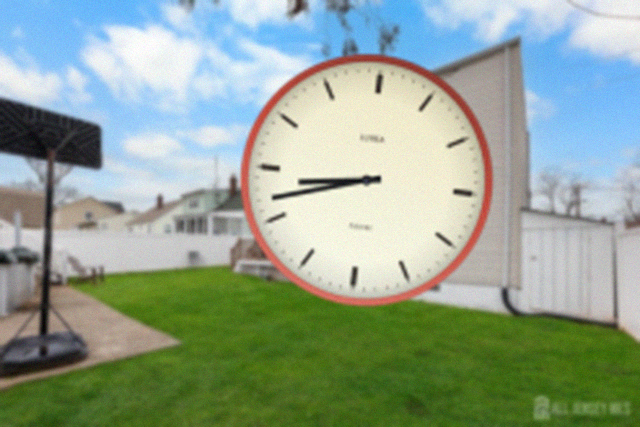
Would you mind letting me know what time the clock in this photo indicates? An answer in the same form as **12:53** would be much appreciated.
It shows **8:42**
